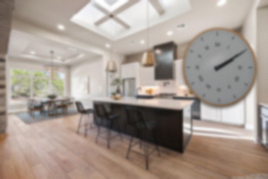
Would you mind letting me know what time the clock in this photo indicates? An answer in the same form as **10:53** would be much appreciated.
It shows **2:10**
